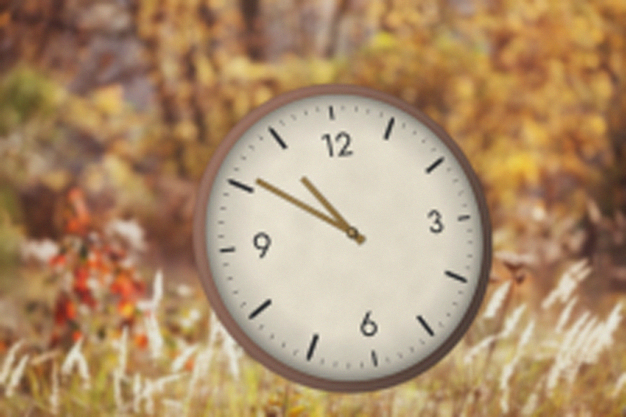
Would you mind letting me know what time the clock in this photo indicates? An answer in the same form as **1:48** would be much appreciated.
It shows **10:51**
